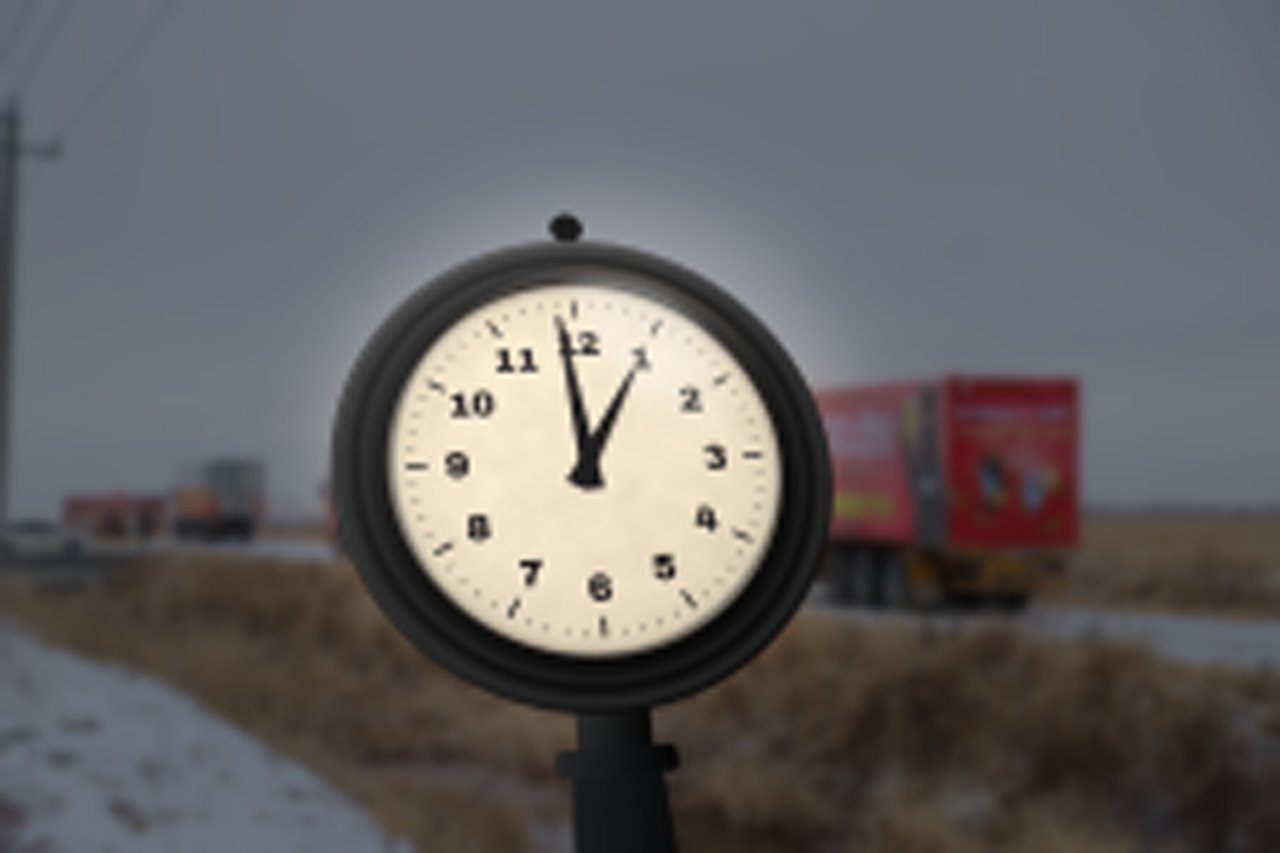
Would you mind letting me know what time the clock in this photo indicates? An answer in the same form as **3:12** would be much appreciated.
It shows **12:59**
